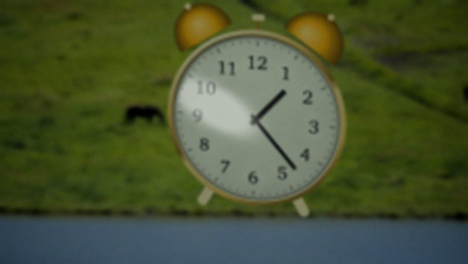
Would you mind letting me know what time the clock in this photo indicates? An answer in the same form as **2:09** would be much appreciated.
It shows **1:23**
